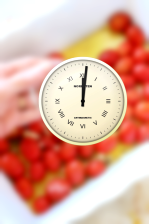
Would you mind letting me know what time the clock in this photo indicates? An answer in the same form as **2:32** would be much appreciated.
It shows **12:01**
